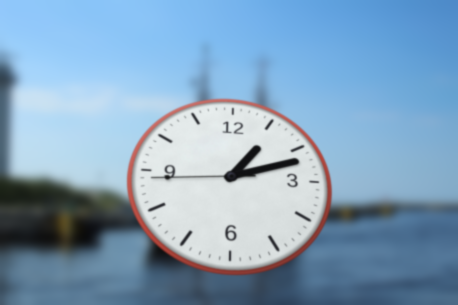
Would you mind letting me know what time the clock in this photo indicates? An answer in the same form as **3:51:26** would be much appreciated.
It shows **1:11:44**
